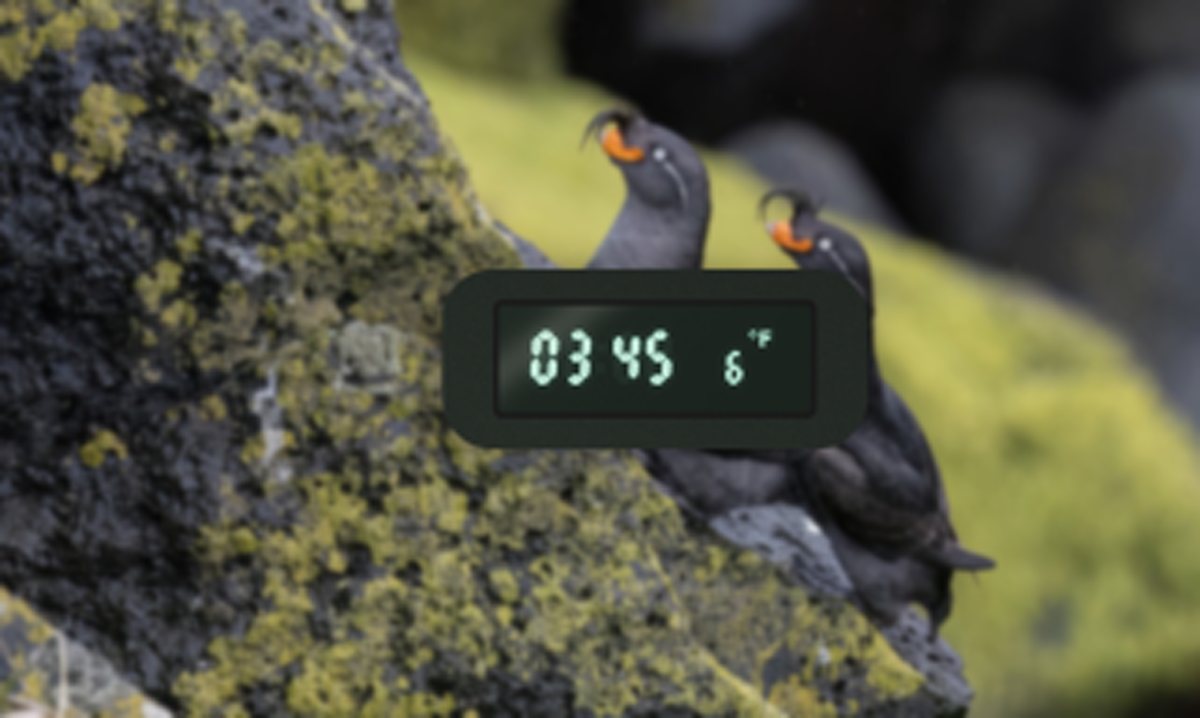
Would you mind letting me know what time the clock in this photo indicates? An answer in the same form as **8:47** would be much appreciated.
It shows **3:45**
